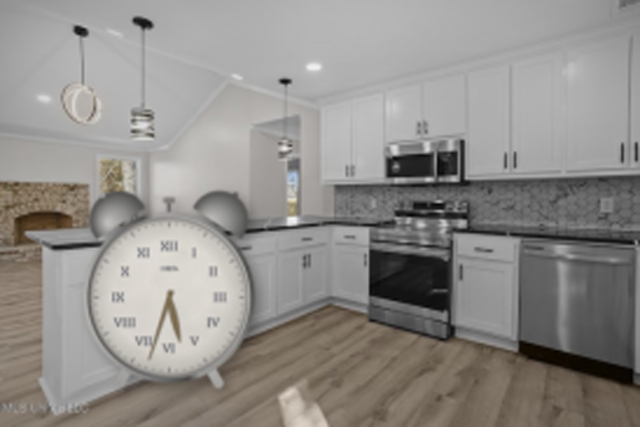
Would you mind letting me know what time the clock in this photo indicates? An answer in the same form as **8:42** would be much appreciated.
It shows **5:33**
